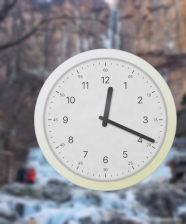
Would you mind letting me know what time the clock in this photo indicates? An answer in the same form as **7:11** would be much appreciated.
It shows **12:19**
